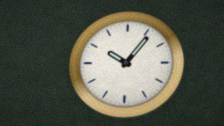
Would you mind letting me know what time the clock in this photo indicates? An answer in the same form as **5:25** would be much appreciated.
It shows **10:06**
